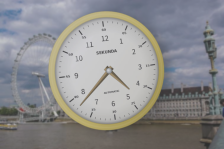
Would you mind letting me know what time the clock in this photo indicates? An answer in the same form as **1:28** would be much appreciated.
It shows **4:38**
